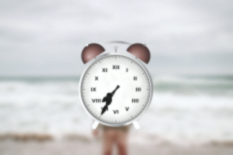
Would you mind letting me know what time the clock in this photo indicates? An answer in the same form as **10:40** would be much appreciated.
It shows **7:35**
